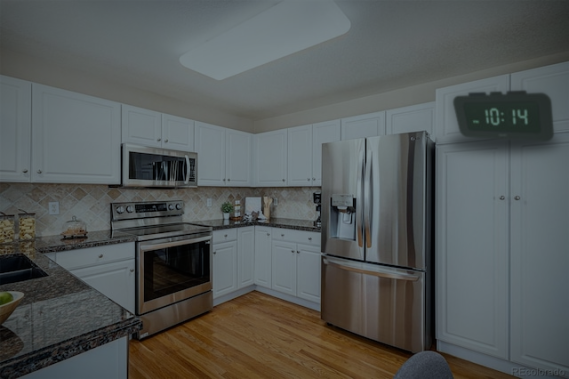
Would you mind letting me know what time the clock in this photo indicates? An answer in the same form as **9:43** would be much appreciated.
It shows **10:14**
